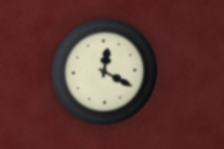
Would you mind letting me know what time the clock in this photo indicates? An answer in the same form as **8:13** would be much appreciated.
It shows **12:20**
